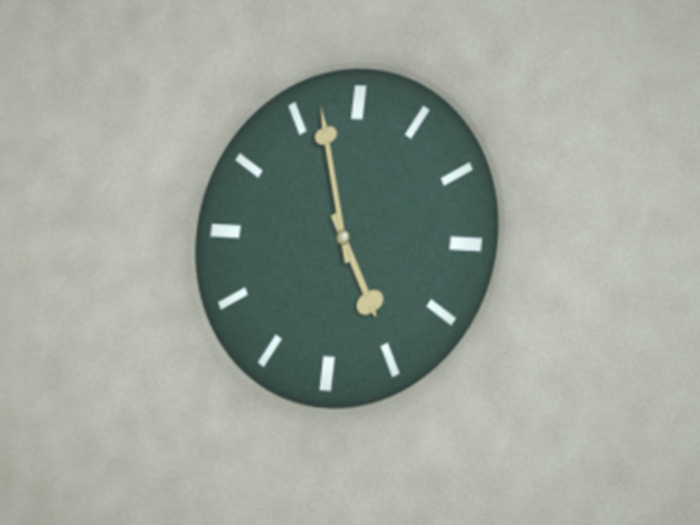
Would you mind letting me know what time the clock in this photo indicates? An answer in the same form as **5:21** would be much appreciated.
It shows **4:57**
